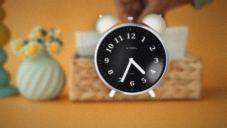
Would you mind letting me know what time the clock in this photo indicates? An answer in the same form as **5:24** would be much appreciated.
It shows **4:34**
